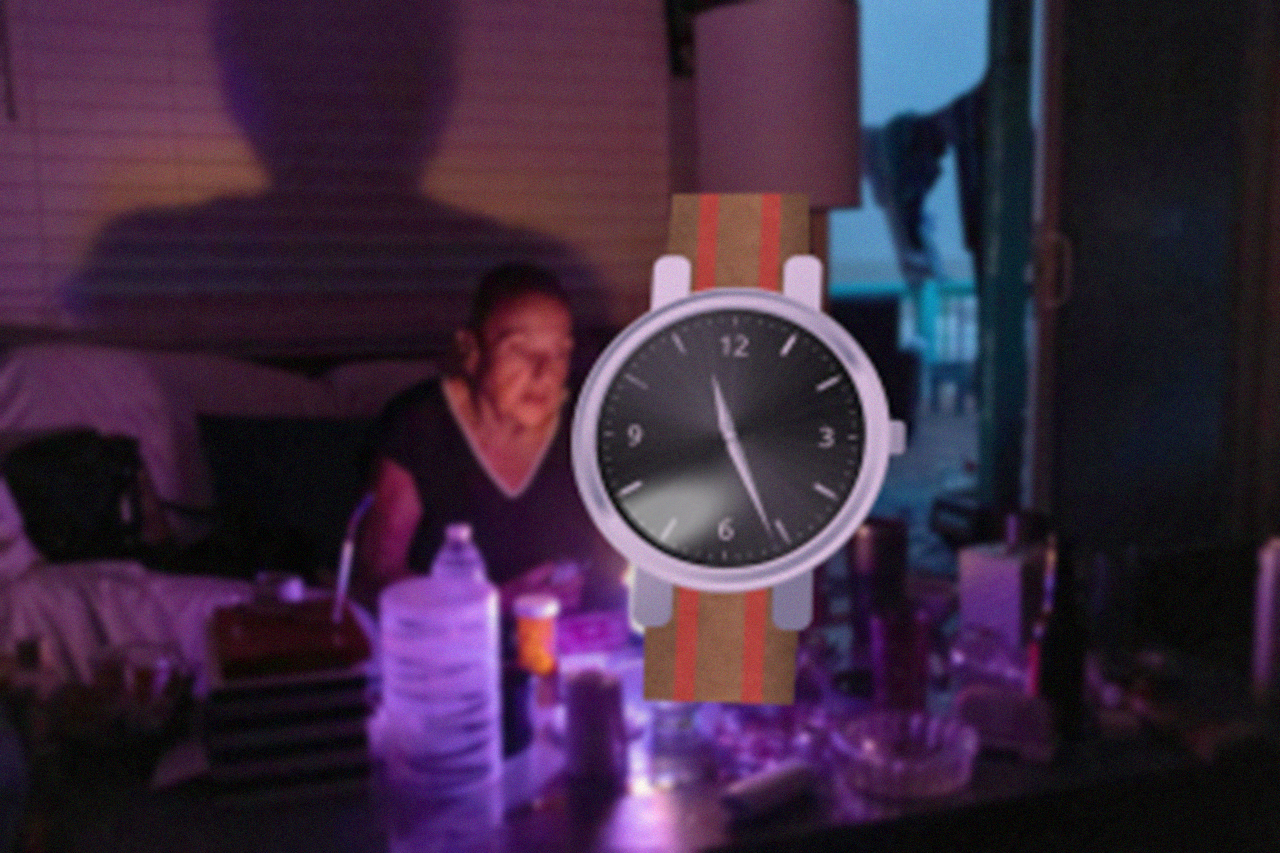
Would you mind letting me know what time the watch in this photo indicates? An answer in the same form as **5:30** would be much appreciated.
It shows **11:26**
